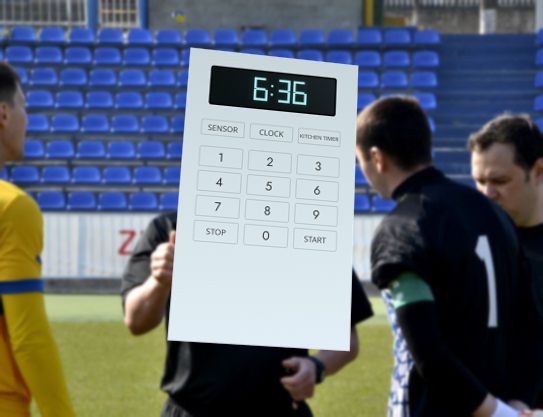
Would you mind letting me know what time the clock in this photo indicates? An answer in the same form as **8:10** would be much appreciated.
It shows **6:36**
